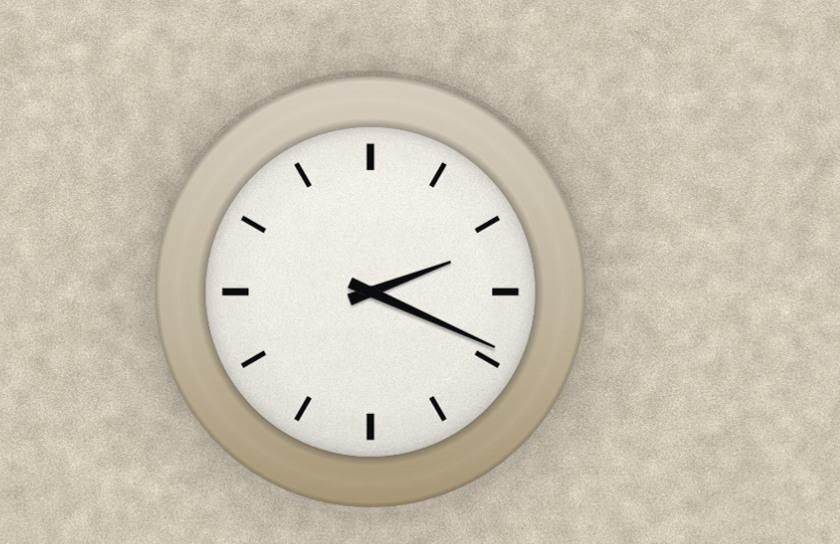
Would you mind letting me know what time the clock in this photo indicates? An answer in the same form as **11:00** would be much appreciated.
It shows **2:19**
